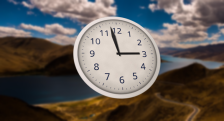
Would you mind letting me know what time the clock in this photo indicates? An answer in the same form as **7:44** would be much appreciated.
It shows **2:58**
